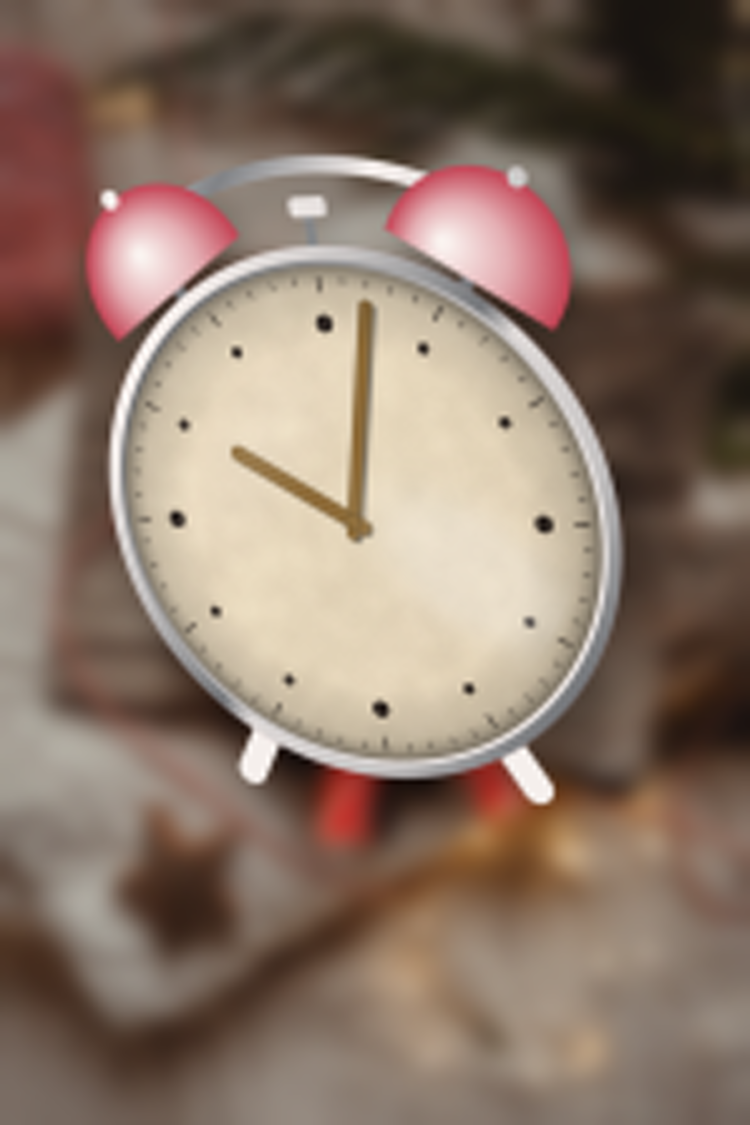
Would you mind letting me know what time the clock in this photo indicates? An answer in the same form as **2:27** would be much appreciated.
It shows **10:02**
